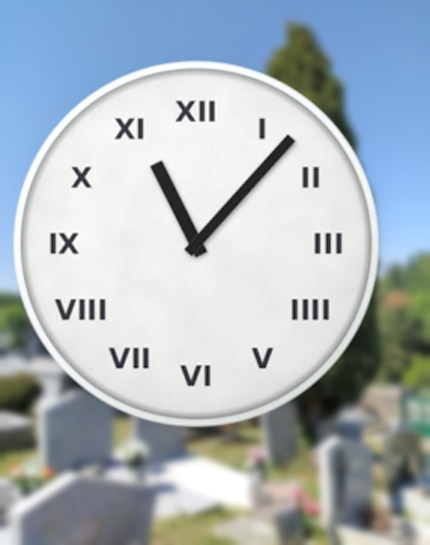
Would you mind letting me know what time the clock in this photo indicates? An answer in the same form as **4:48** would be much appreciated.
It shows **11:07**
